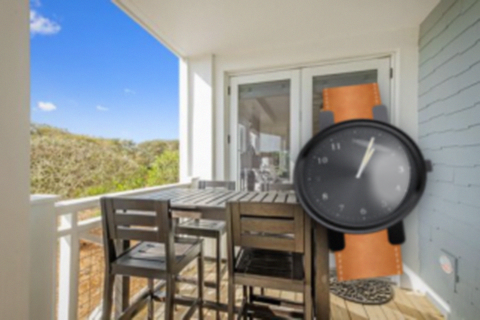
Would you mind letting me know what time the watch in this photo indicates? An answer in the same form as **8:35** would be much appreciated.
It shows **1:04**
